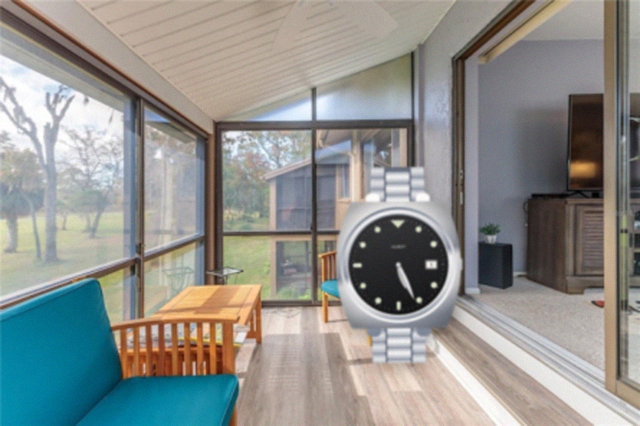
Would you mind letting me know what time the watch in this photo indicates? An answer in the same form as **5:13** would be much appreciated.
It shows **5:26**
